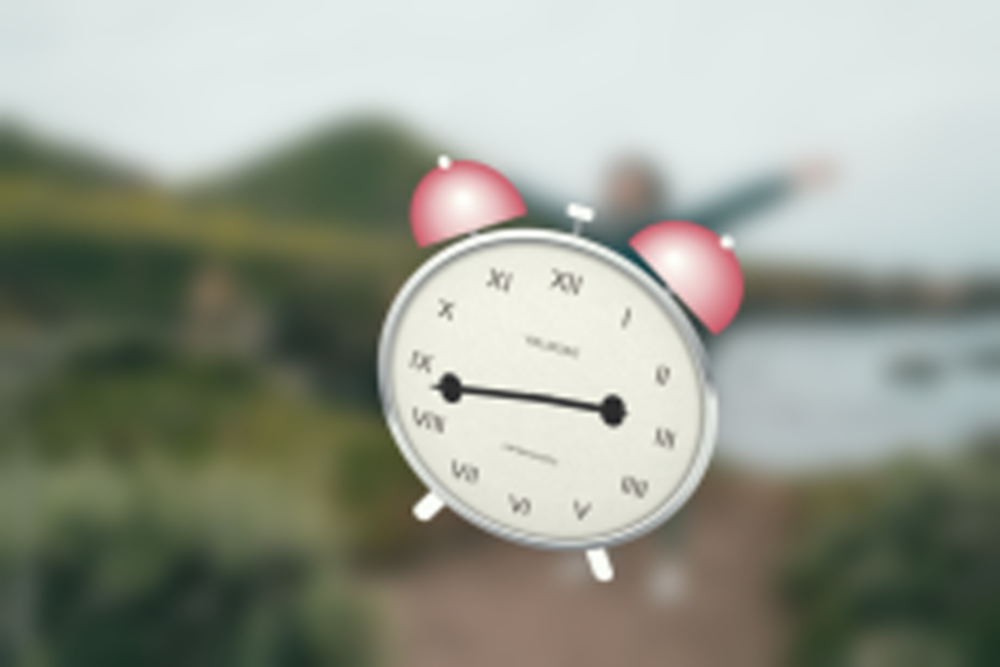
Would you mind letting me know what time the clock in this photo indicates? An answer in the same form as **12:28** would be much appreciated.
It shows **2:43**
